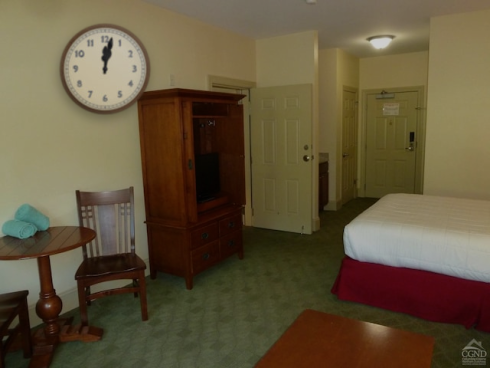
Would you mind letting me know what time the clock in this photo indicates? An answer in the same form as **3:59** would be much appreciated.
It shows **12:02**
